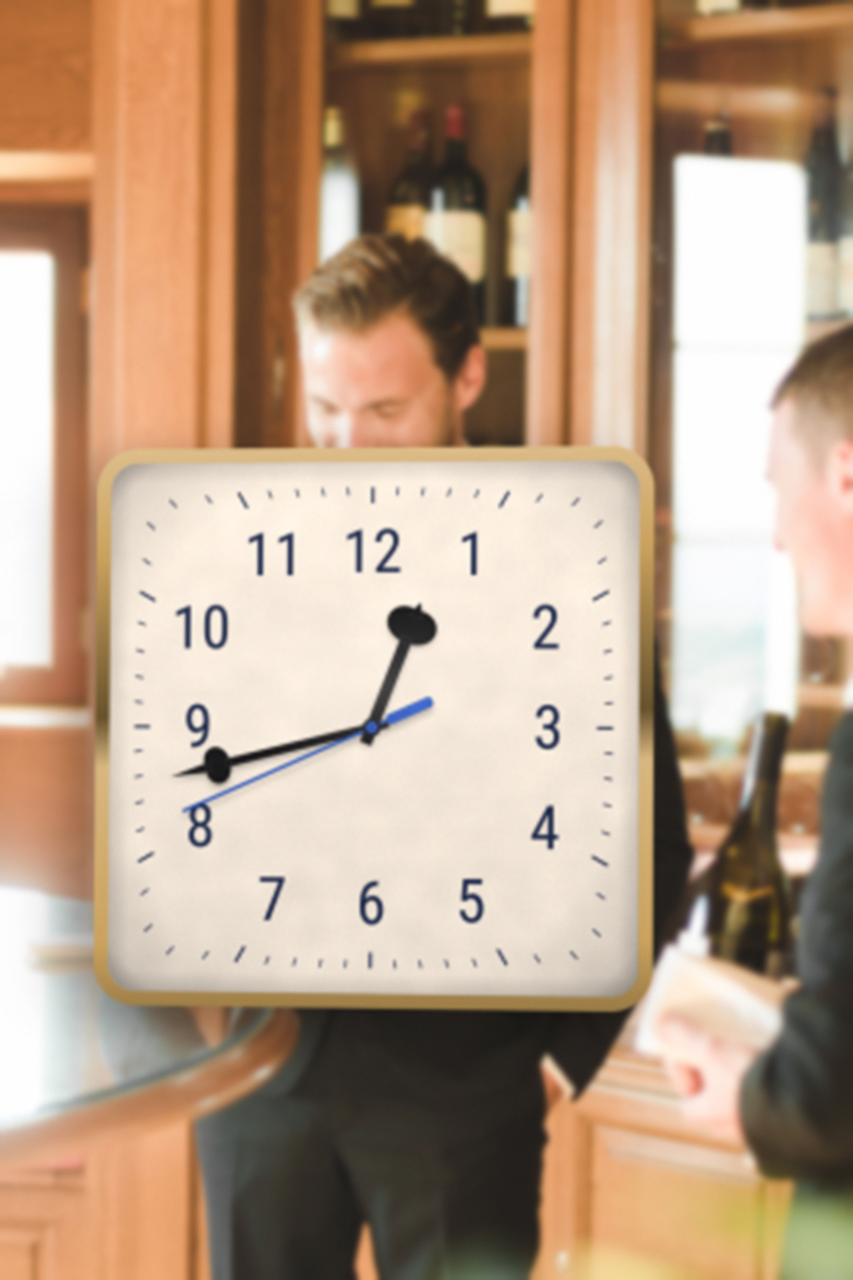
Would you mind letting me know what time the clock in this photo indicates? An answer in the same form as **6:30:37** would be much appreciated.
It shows **12:42:41**
